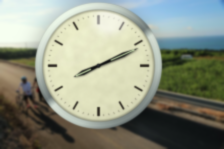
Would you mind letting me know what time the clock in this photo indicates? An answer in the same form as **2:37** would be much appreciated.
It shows **8:11**
